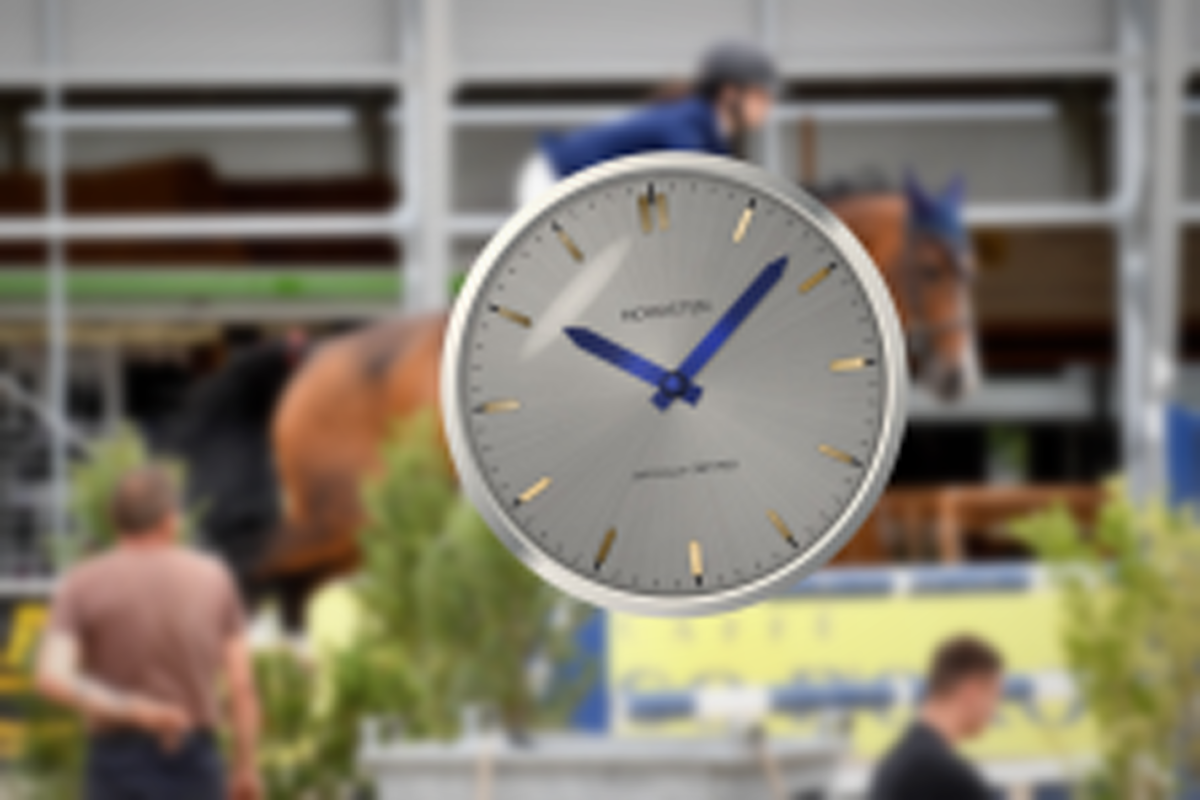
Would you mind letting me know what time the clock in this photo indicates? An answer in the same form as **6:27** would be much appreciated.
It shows **10:08**
